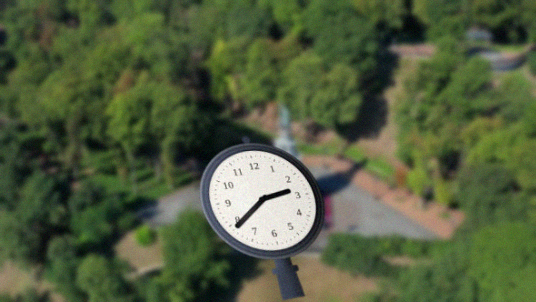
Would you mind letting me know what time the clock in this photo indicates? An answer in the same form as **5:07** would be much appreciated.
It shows **2:39**
